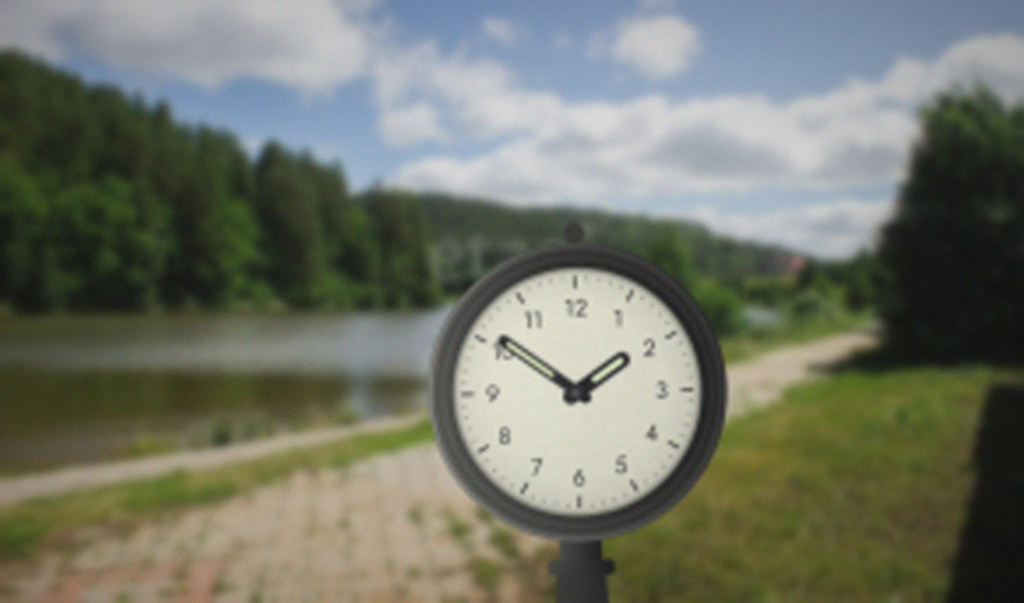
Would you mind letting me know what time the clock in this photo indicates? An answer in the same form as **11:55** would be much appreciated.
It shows **1:51**
